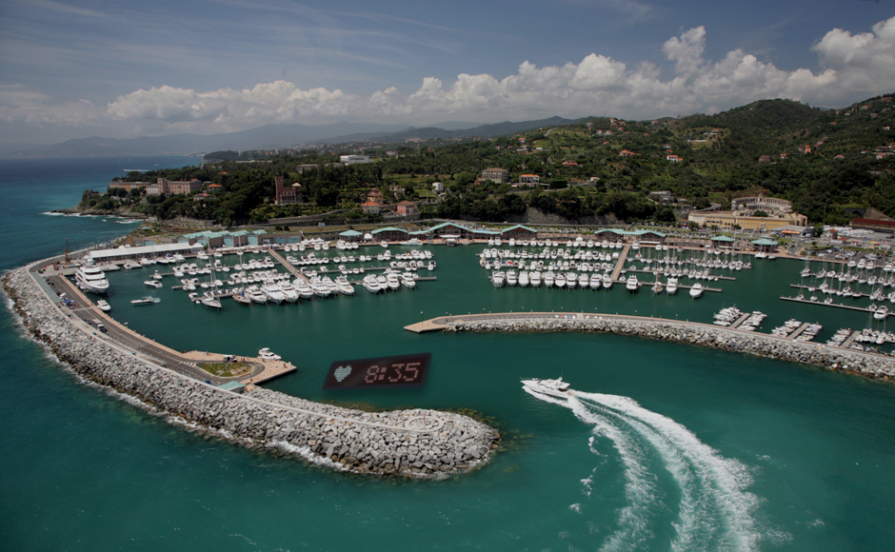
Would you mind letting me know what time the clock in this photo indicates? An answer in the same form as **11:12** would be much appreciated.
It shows **8:35**
